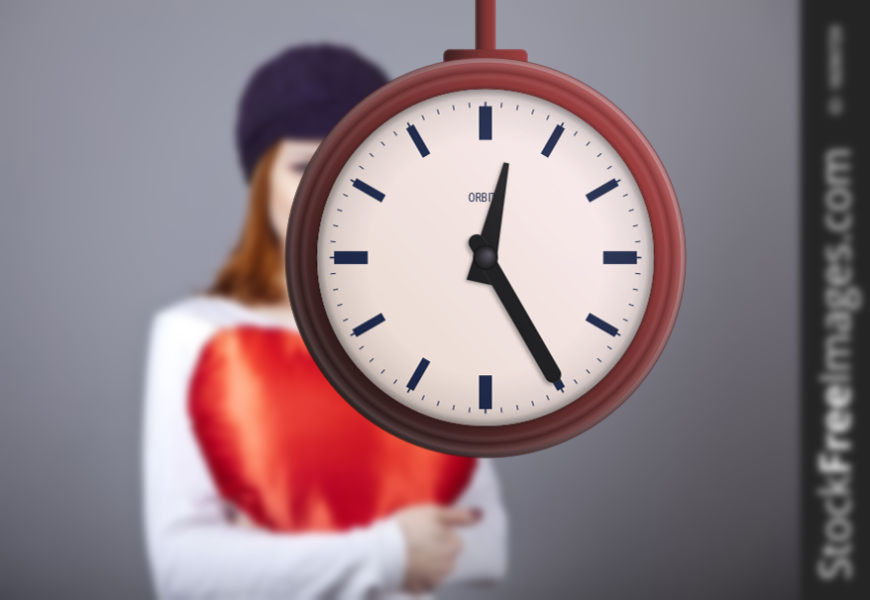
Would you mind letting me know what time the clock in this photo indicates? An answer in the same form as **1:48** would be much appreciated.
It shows **12:25**
